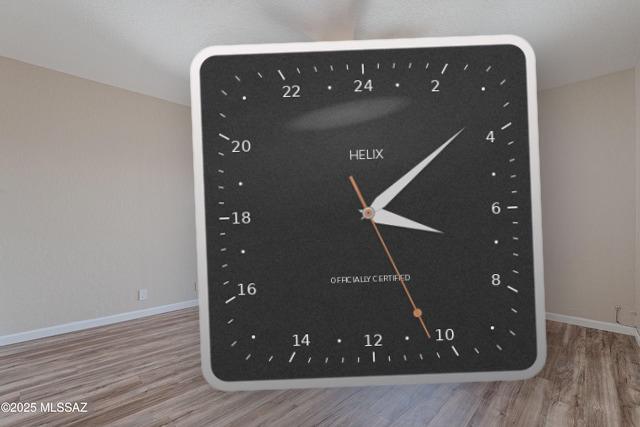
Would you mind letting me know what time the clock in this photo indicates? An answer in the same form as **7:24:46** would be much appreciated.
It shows **7:08:26**
